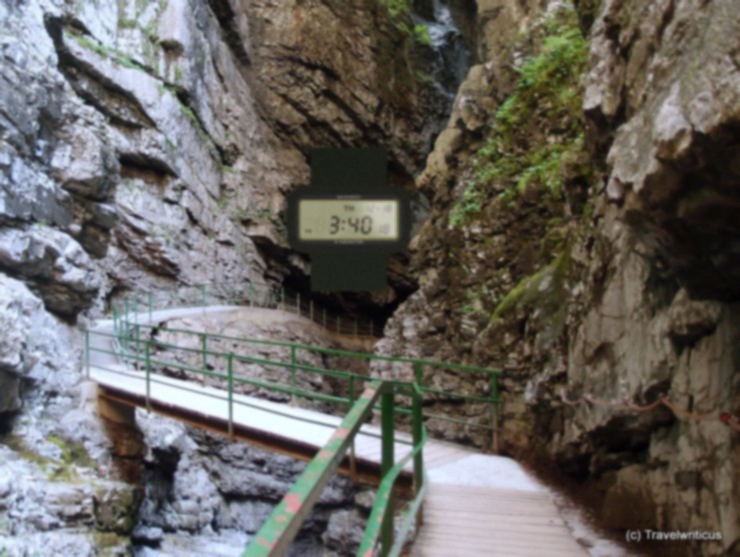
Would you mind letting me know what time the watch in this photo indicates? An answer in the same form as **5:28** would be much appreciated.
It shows **3:40**
